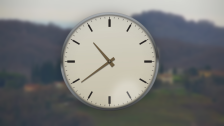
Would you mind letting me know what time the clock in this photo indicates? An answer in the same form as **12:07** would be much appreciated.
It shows **10:39**
